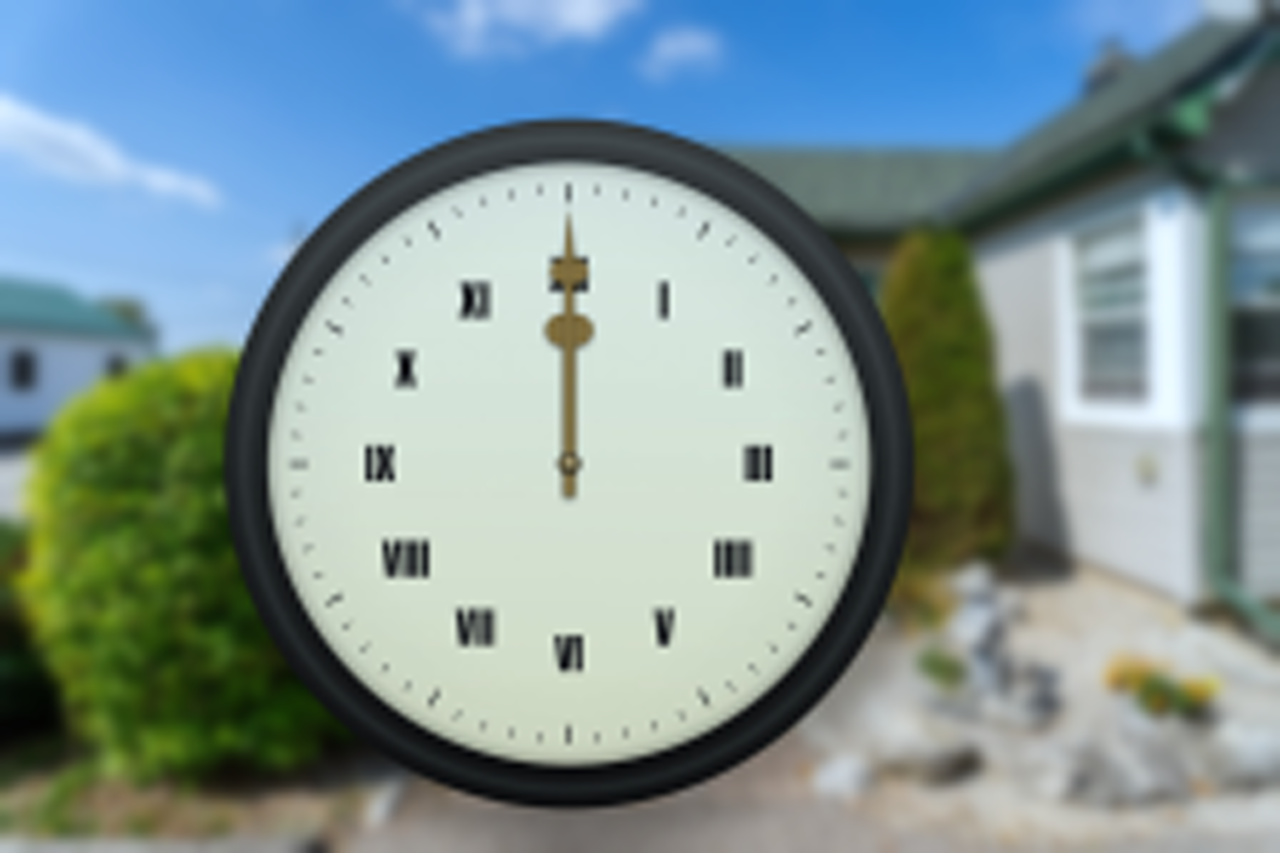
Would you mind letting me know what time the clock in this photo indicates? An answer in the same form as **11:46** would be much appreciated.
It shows **12:00**
